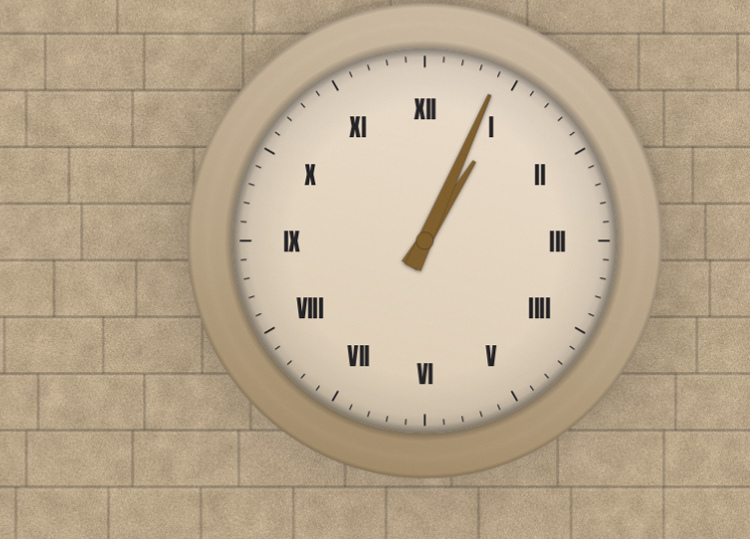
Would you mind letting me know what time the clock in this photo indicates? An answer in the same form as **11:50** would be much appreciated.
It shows **1:04**
